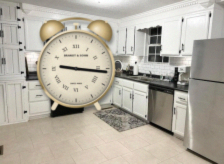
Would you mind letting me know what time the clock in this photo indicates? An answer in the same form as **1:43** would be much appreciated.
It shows **9:16**
